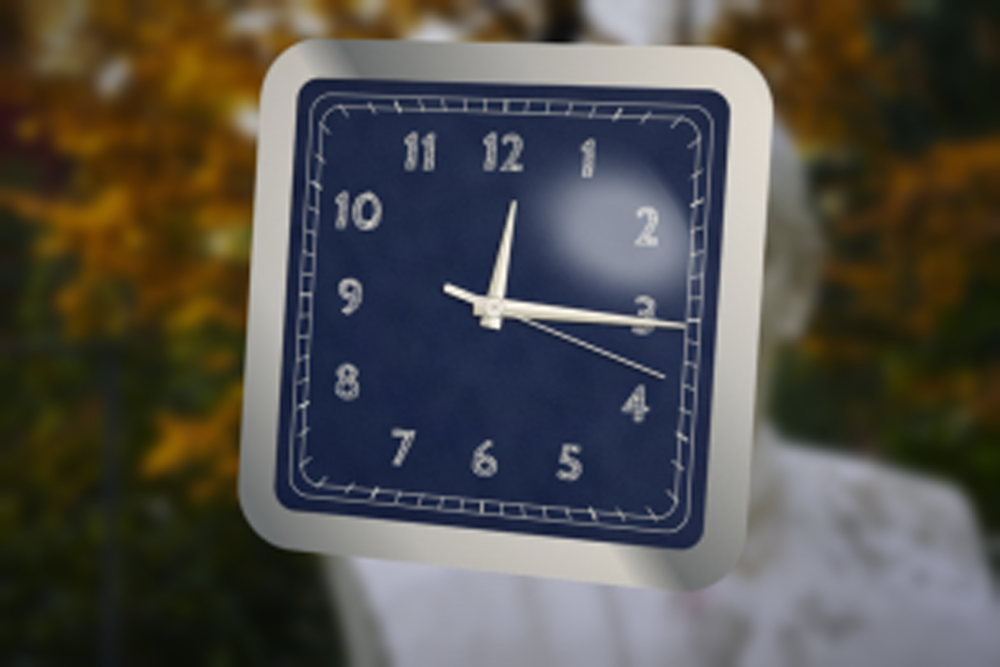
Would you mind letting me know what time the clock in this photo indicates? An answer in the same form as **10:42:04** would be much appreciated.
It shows **12:15:18**
